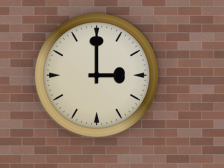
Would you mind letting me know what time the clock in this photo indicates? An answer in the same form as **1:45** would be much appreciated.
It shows **3:00**
